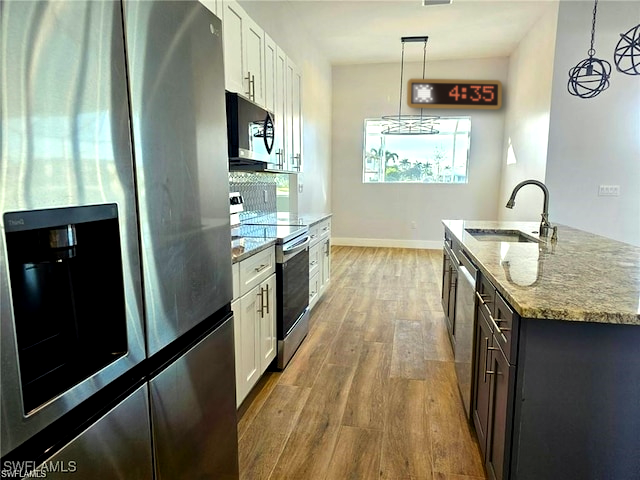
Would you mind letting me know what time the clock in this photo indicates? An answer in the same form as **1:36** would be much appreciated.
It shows **4:35**
